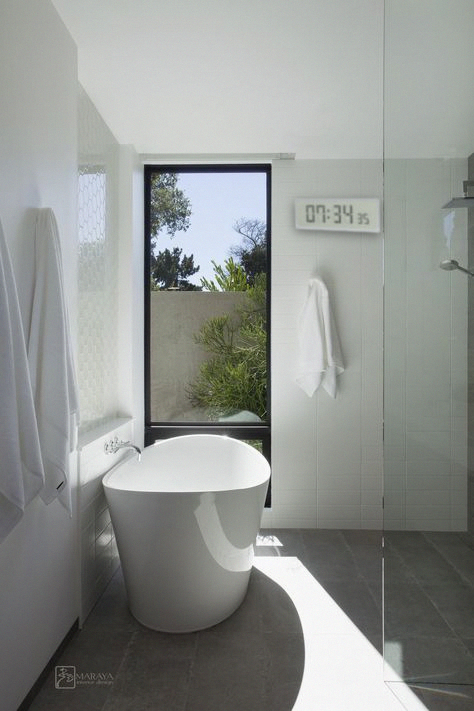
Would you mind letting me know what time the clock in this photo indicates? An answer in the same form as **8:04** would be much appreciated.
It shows **7:34**
